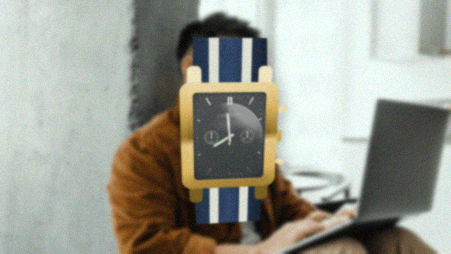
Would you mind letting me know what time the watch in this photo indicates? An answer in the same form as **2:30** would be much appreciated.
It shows **7:59**
